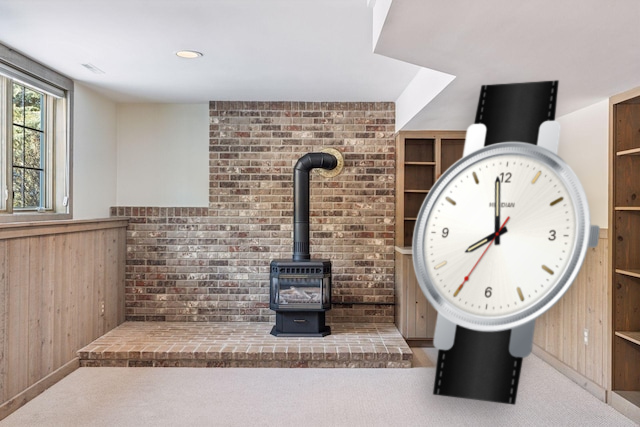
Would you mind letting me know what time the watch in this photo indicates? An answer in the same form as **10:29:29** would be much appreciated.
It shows **7:58:35**
